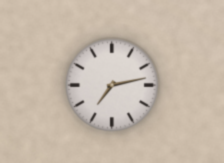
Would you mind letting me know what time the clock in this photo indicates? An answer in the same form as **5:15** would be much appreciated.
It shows **7:13**
